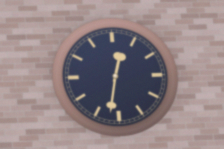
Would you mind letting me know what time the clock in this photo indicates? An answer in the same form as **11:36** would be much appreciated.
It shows **12:32**
